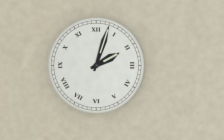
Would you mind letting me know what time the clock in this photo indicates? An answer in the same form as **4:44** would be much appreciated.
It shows **2:03**
